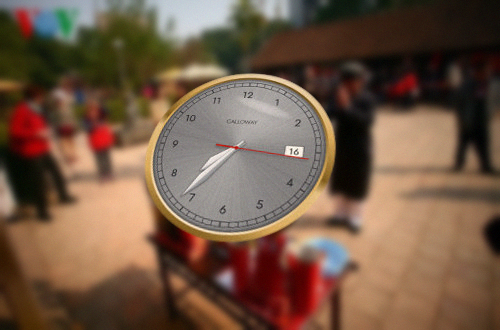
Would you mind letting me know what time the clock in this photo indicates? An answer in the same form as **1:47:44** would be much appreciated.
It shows **7:36:16**
